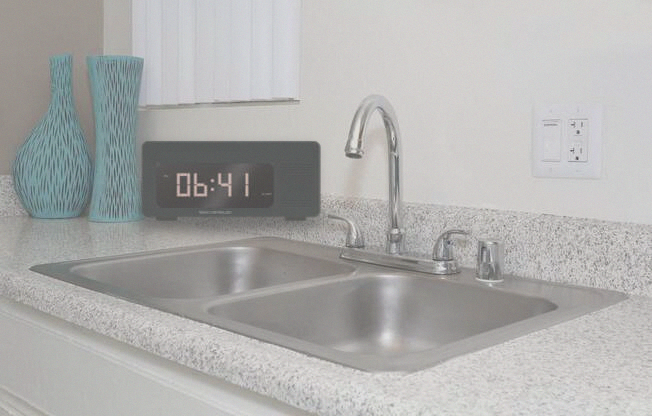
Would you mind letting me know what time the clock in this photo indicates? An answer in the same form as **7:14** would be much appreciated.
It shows **6:41**
